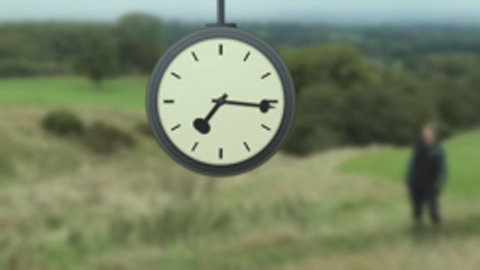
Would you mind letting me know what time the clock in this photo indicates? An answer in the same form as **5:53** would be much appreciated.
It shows **7:16**
